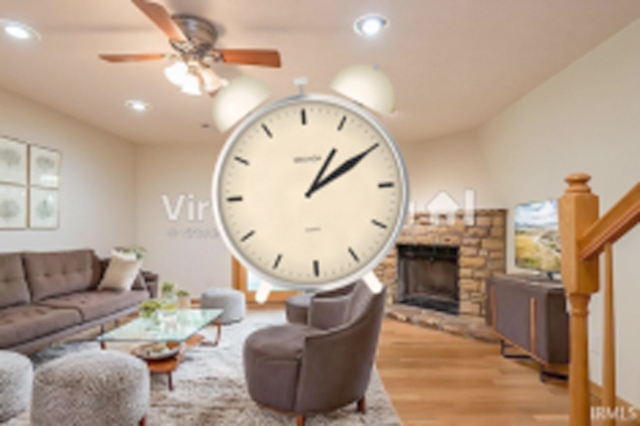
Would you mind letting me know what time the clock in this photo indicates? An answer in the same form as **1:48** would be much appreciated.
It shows **1:10**
